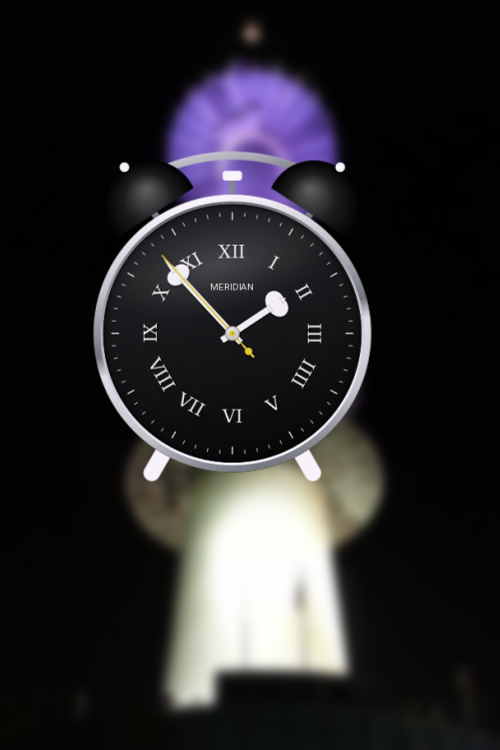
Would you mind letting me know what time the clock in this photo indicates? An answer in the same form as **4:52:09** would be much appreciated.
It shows **1:52:53**
